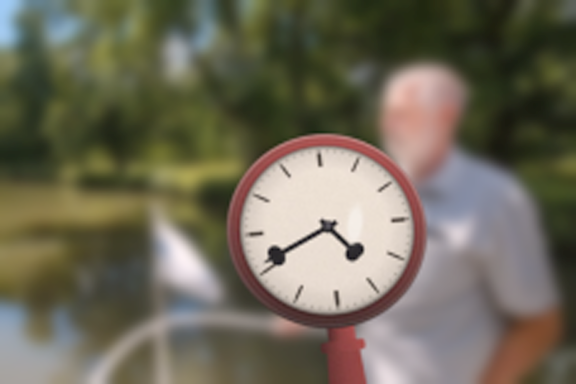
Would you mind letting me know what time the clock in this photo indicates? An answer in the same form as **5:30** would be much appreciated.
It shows **4:41**
